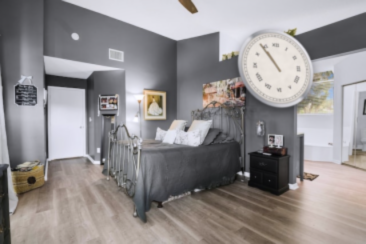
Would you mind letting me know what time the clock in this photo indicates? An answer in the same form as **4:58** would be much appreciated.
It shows **10:54**
